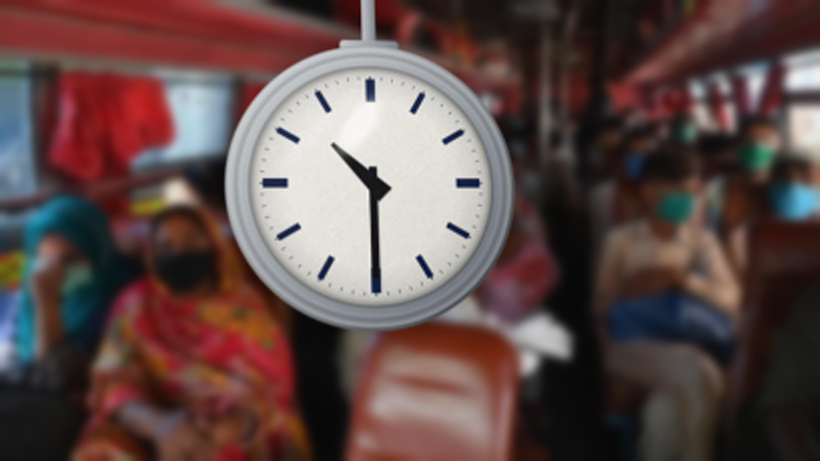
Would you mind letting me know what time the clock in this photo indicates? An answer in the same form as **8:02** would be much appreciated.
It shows **10:30**
